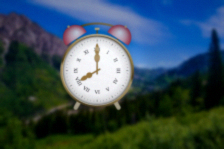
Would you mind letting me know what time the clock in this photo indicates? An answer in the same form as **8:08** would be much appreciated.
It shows **8:00**
